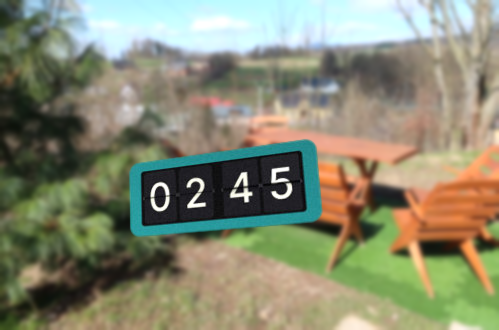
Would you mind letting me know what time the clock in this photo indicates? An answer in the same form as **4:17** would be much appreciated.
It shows **2:45**
